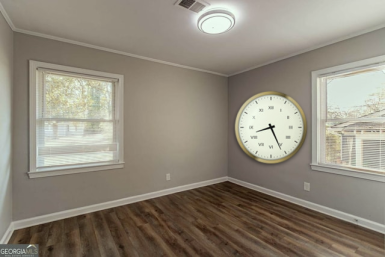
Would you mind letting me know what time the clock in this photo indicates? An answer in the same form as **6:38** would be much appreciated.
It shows **8:26**
